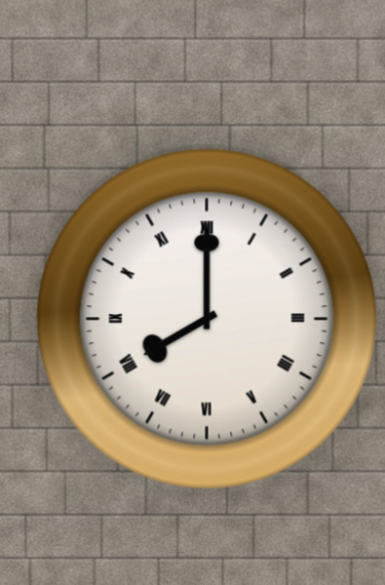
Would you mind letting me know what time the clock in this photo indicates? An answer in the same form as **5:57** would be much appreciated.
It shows **8:00**
